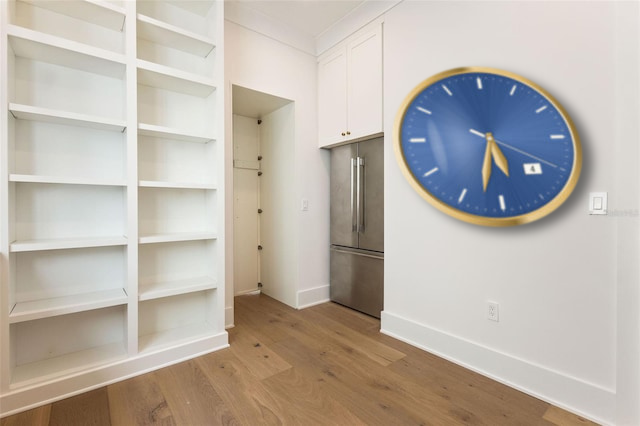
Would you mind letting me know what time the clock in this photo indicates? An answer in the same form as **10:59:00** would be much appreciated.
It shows **5:32:20**
